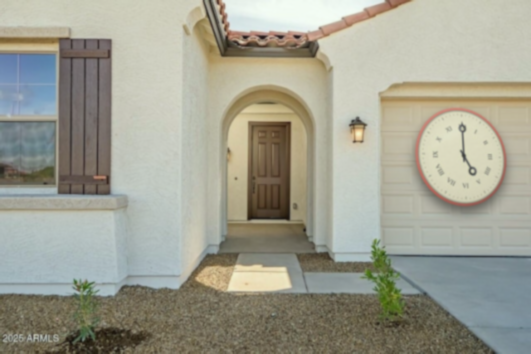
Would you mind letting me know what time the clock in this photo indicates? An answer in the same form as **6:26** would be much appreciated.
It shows **5:00**
